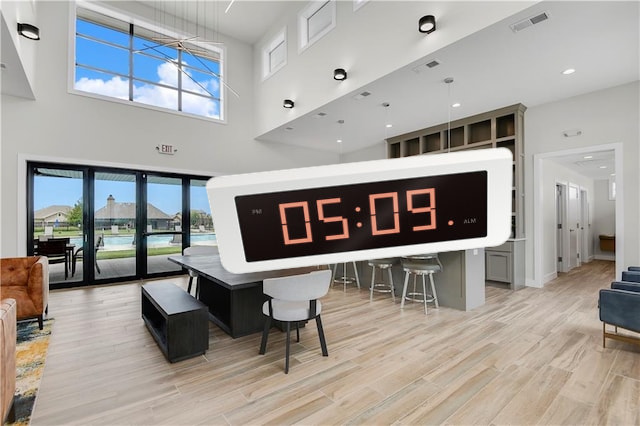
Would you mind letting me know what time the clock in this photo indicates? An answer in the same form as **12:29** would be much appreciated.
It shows **5:09**
